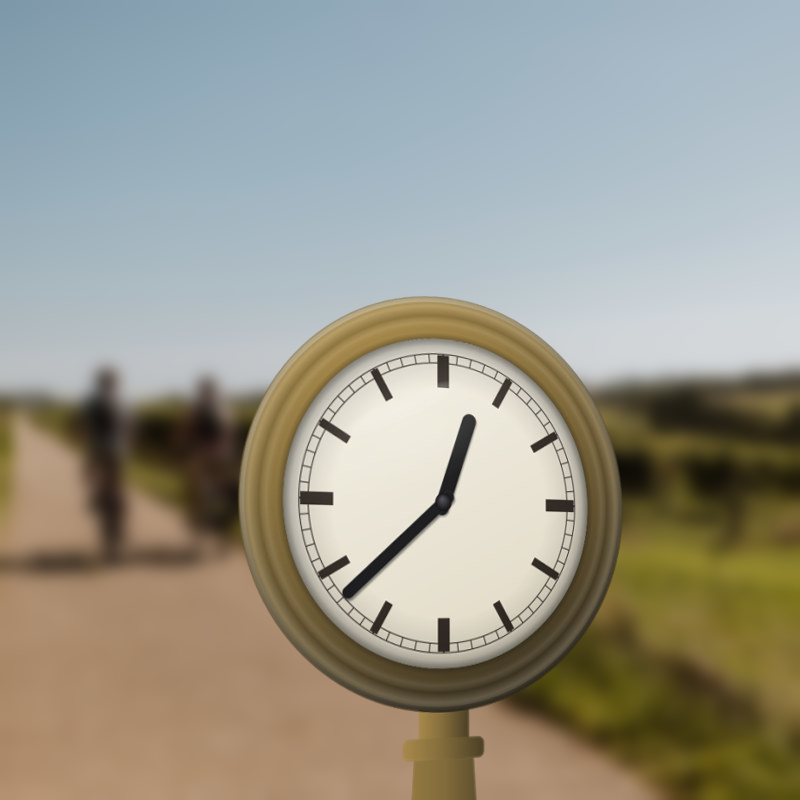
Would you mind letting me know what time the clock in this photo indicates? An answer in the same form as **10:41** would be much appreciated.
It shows **12:38**
